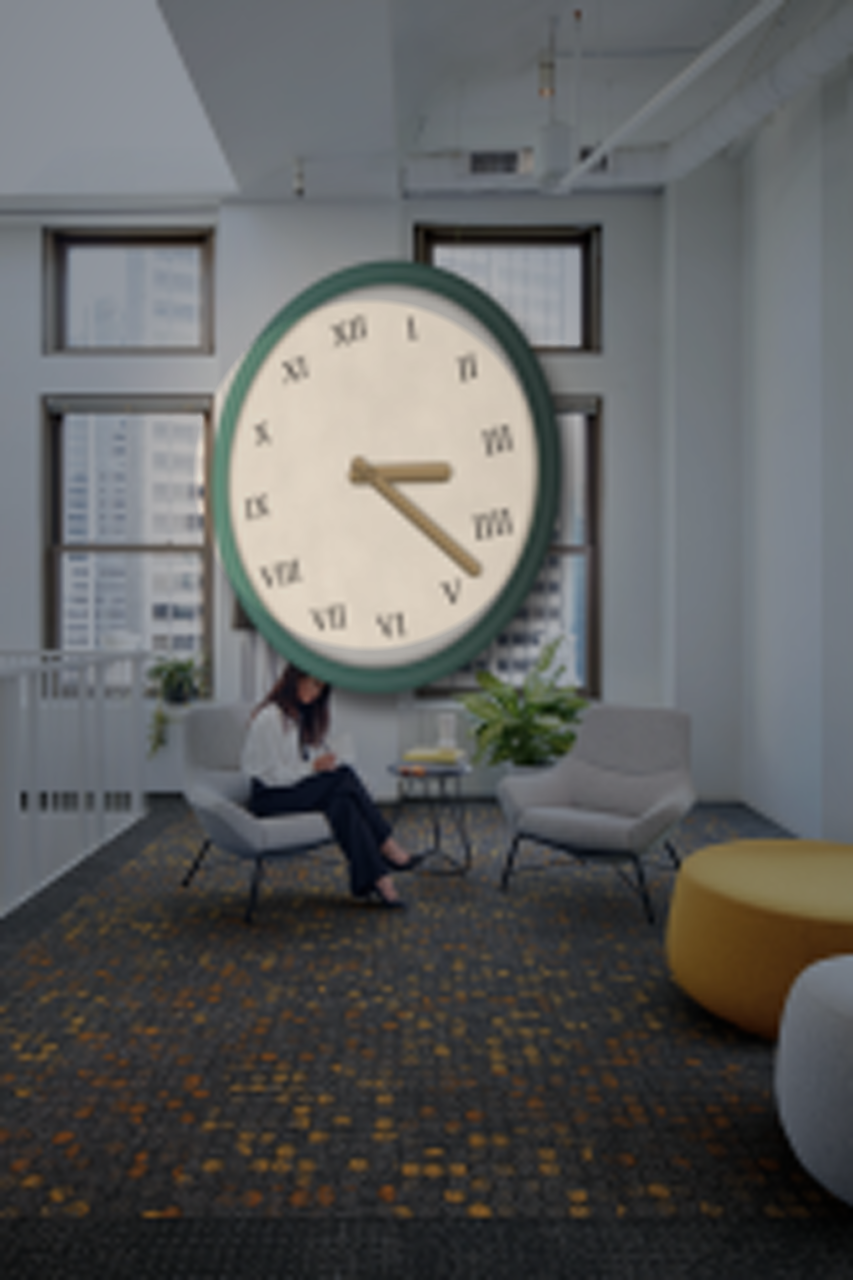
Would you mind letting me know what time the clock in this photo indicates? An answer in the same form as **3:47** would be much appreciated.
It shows **3:23**
